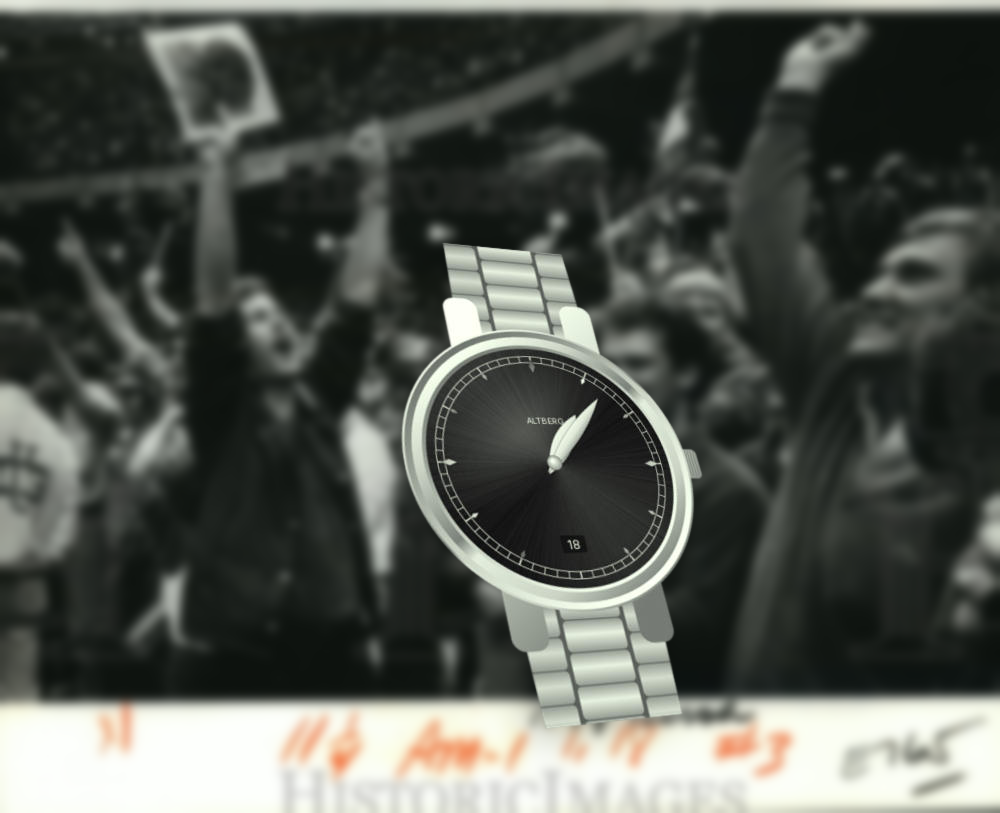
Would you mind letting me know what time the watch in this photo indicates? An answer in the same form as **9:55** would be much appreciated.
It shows **1:07**
